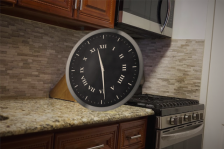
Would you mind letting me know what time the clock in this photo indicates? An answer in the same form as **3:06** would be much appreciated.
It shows **11:29**
